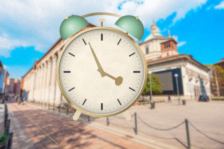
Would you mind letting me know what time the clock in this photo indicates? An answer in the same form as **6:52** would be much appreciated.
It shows **3:56**
